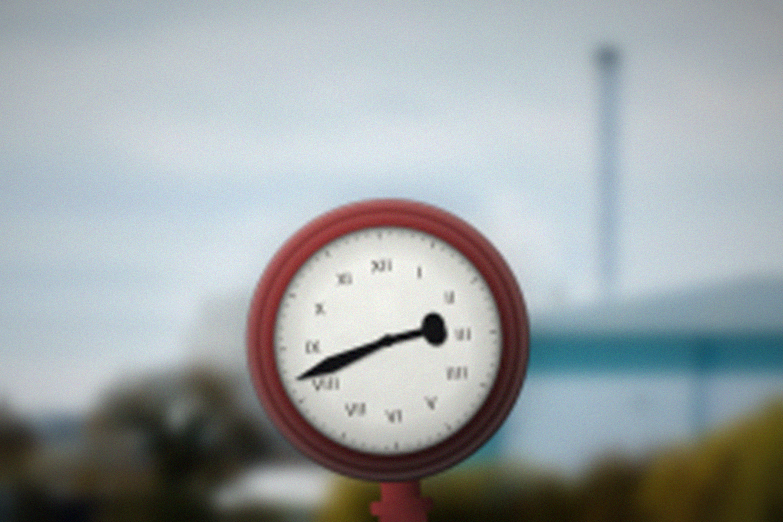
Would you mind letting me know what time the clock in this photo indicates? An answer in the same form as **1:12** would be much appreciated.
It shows **2:42**
